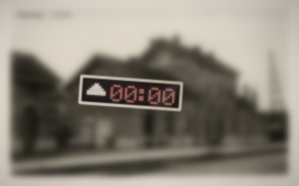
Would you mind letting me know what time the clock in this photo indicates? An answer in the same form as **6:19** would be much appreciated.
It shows **0:00**
